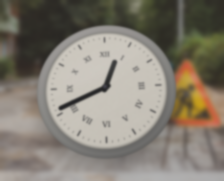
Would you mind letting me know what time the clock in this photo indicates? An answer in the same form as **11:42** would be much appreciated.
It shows **12:41**
